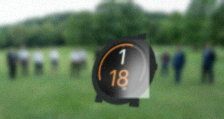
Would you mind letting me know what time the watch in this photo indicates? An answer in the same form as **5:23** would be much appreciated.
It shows **1:18**
